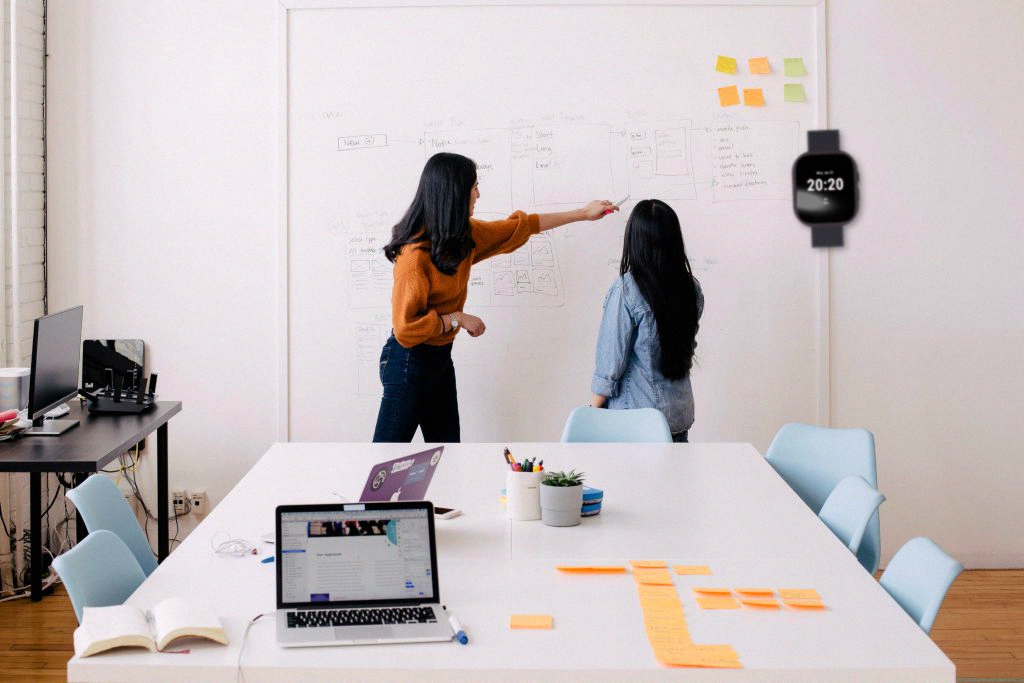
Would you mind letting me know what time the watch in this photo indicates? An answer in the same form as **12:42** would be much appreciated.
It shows **20:20**
